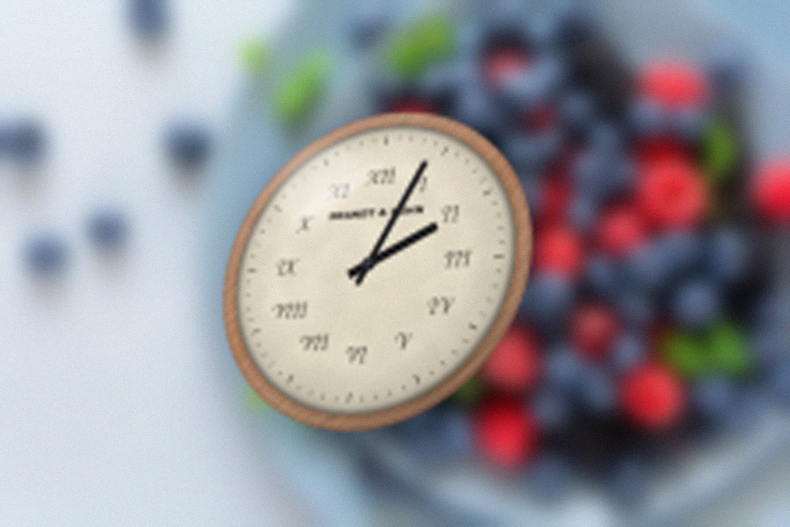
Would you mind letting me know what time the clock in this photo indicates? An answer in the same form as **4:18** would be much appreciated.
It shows **2:04**
